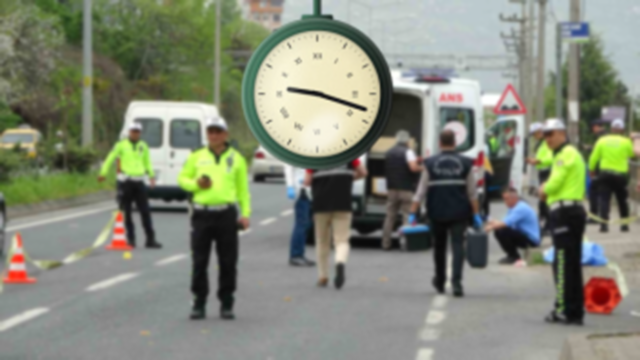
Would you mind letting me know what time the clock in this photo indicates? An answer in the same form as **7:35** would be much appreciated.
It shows **9:18**
